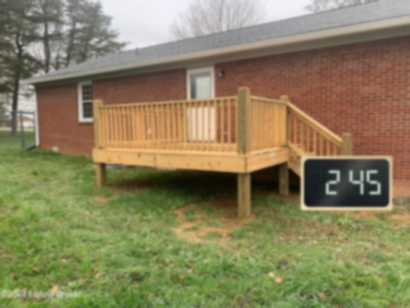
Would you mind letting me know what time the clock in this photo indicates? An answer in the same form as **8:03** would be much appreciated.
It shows **2:45**
